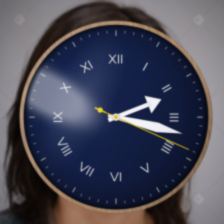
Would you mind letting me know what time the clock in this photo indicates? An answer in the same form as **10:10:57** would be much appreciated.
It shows **2:17:19**
